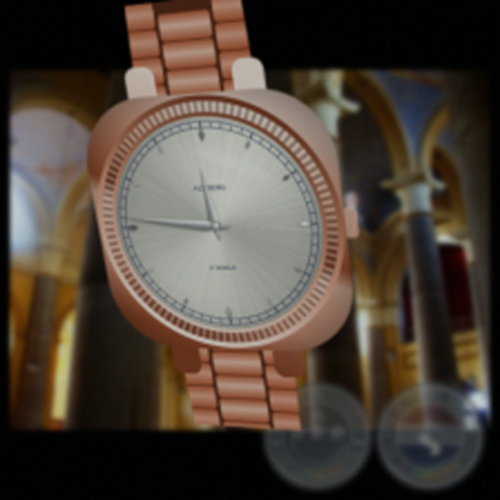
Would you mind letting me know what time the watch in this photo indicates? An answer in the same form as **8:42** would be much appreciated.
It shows **11:46**
